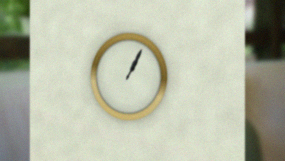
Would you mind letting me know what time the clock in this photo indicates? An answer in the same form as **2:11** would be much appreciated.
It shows **1:05**
